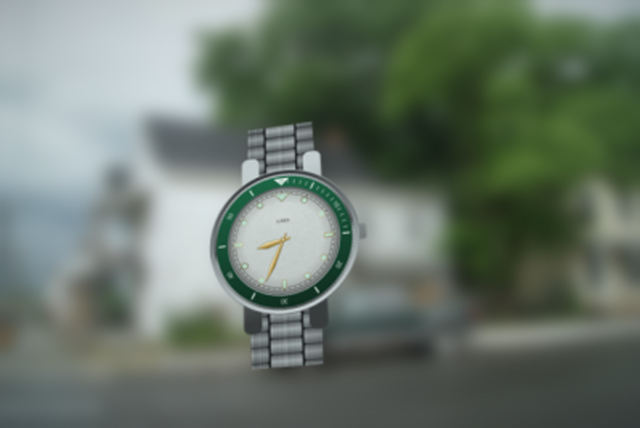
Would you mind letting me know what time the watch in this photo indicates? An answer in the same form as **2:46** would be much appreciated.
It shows **8:34**
